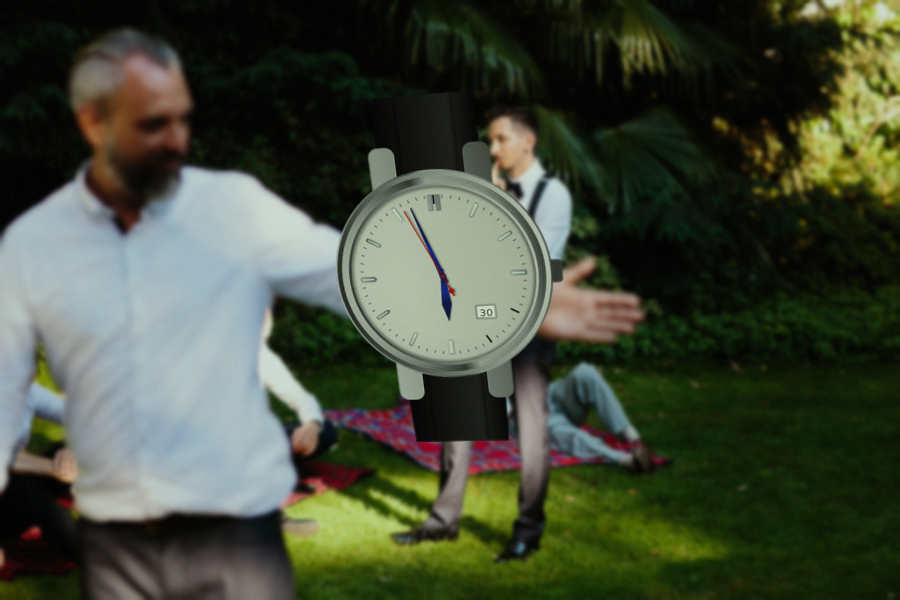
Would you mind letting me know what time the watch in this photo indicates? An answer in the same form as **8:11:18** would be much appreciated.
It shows **5:56:56**
